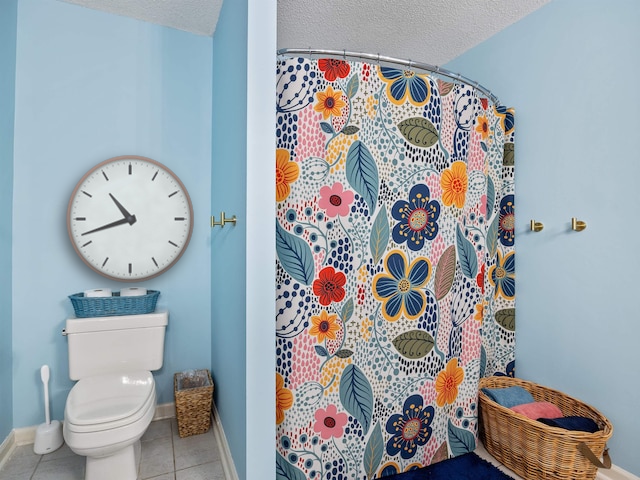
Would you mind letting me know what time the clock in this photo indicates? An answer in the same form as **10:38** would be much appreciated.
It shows **10:42**
